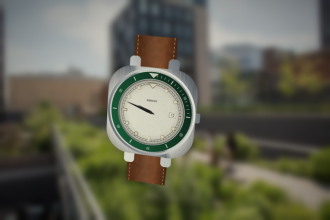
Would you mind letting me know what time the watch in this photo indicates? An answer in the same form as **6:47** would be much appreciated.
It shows **9:48**
